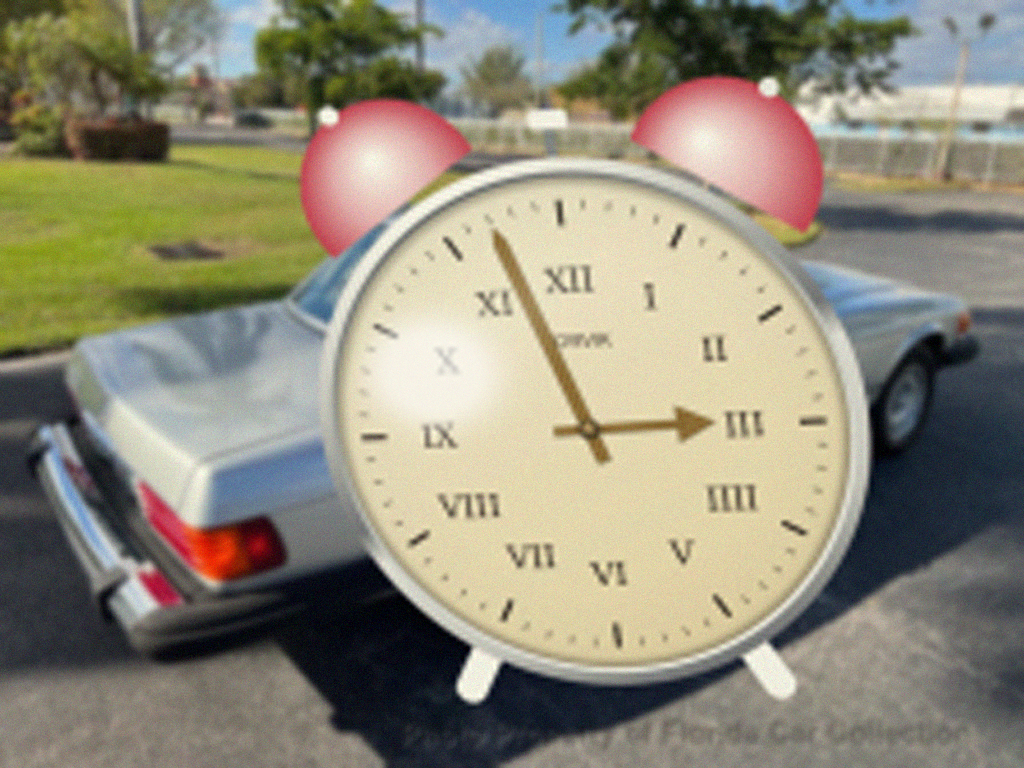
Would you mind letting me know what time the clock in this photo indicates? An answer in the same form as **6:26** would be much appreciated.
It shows **2:57**
